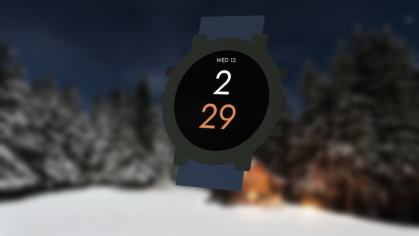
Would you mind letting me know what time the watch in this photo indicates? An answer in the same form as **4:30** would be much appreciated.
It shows **2:29**
